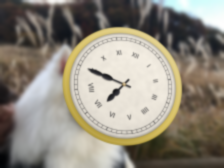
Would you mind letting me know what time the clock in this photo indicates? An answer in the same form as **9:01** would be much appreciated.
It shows **6:45**
